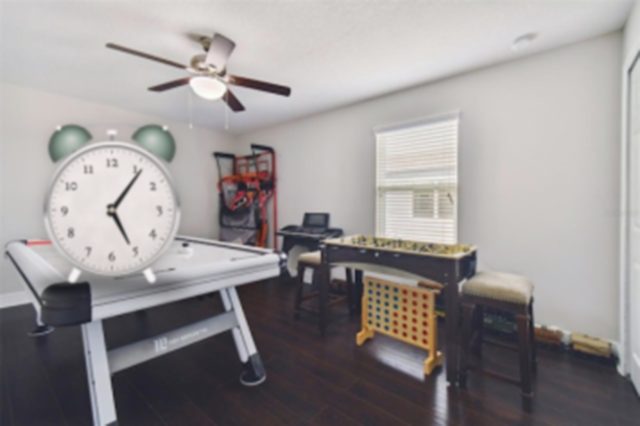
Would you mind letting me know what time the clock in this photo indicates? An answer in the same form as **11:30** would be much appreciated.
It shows **5:06**
